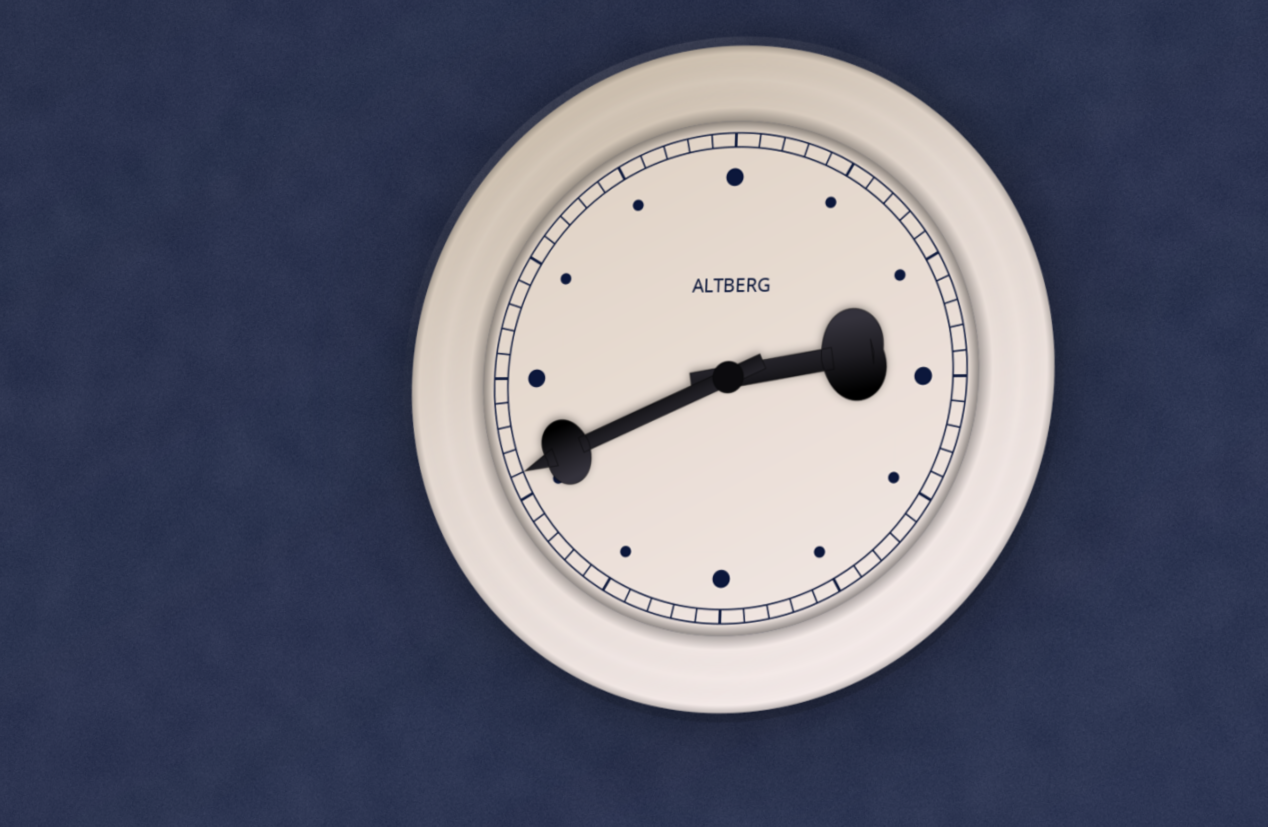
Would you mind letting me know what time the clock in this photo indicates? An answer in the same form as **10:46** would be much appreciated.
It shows **2:41**
